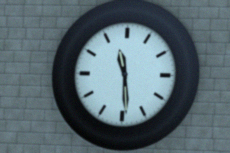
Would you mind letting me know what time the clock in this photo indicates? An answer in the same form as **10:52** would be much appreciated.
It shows **11:29**
